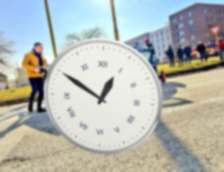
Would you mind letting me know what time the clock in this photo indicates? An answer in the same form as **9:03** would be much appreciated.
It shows **12:50**
